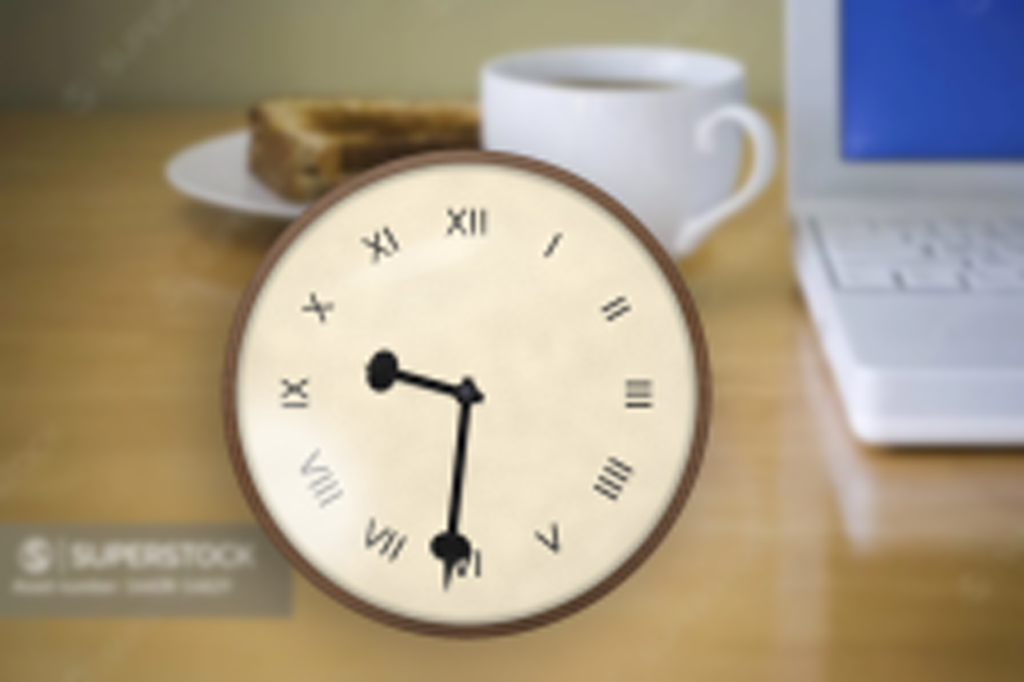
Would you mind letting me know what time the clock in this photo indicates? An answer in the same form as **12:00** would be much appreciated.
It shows **9:31**
